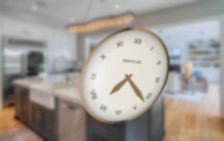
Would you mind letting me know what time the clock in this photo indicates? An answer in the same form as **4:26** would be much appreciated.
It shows **7:22**
